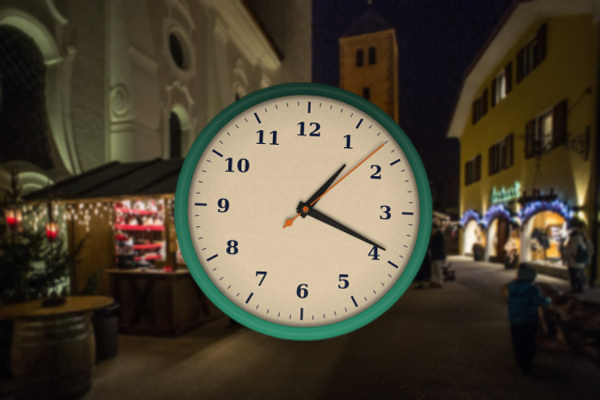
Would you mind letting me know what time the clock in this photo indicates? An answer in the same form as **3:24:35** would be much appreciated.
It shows **1:19:08**
